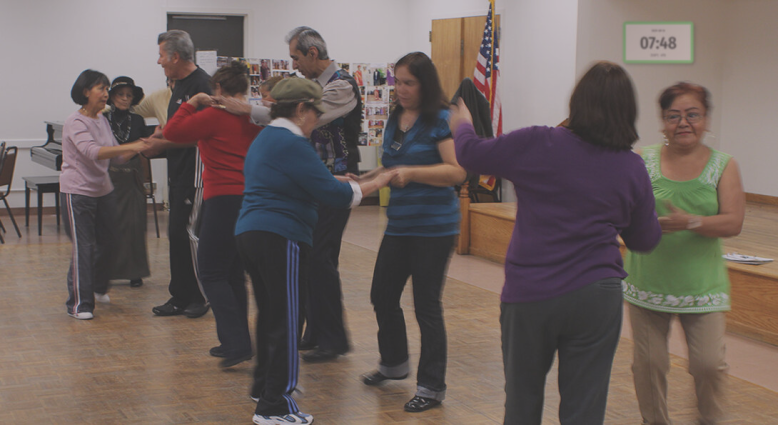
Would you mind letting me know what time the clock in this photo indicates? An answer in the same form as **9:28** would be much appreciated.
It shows **7:48**
